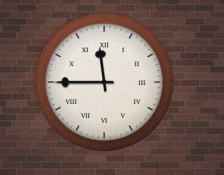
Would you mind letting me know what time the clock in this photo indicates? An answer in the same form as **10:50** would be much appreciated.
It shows **11:45**
